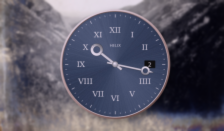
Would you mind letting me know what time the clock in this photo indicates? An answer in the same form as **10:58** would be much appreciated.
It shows **10:17**
